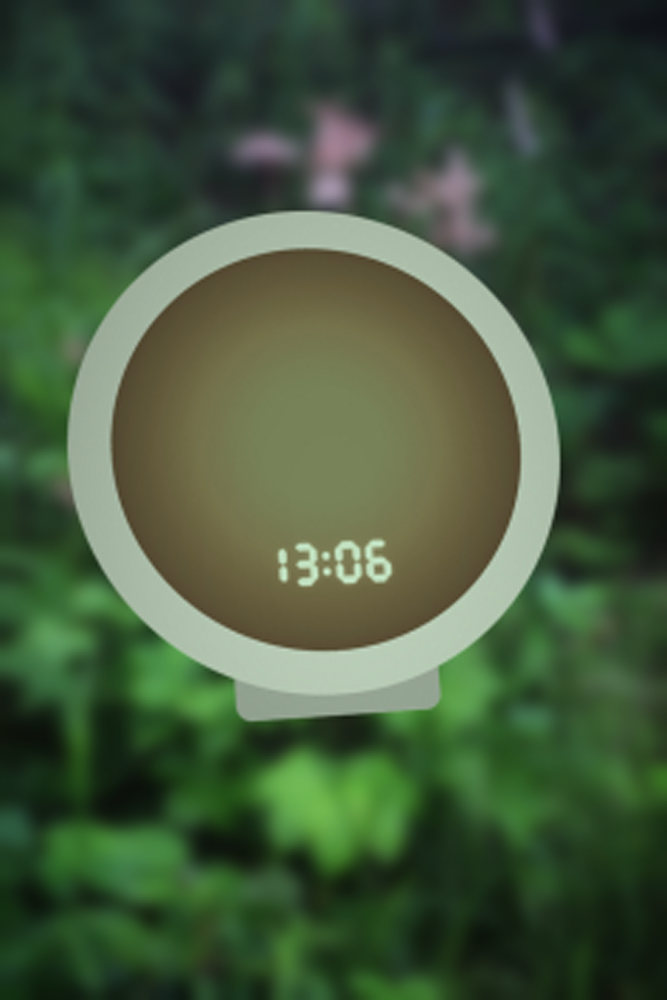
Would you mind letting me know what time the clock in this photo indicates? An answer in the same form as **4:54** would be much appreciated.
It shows **13:06**
